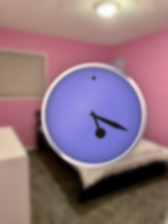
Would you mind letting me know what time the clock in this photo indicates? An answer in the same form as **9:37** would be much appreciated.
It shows **5:19**
